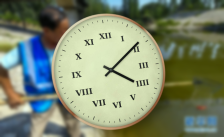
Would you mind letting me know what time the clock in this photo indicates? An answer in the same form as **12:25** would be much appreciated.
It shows **4:09**
